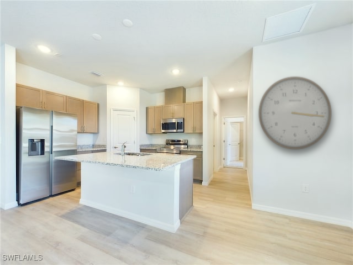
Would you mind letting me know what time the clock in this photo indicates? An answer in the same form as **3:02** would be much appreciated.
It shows **3:16**
